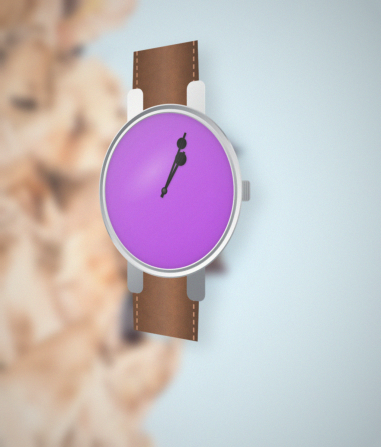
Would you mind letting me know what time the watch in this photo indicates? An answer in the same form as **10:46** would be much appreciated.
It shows **1:04**
